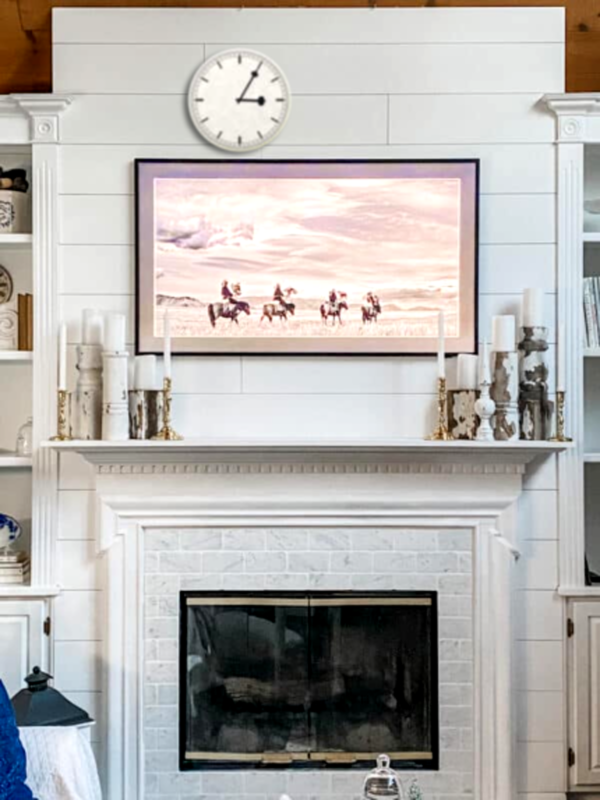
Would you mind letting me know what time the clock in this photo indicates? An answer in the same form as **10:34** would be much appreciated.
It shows **3:05**
